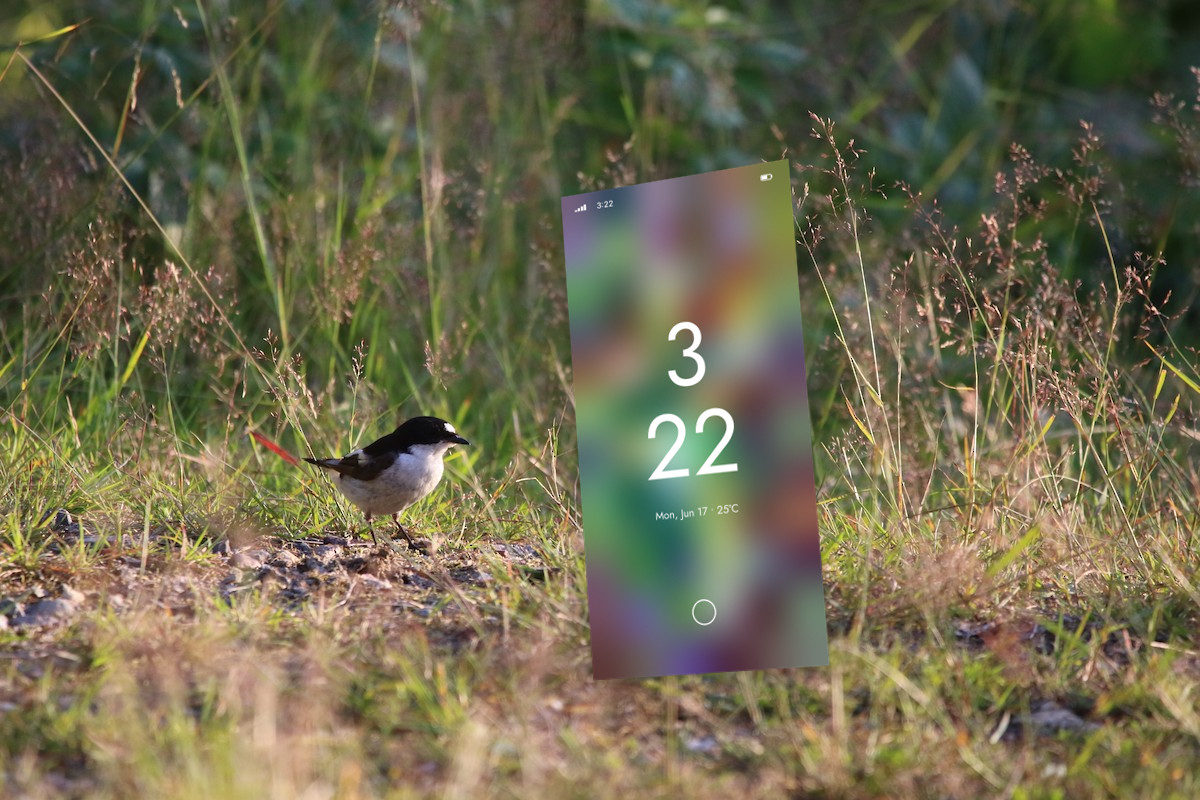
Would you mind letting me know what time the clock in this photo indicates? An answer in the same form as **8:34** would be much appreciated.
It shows **3:22**
